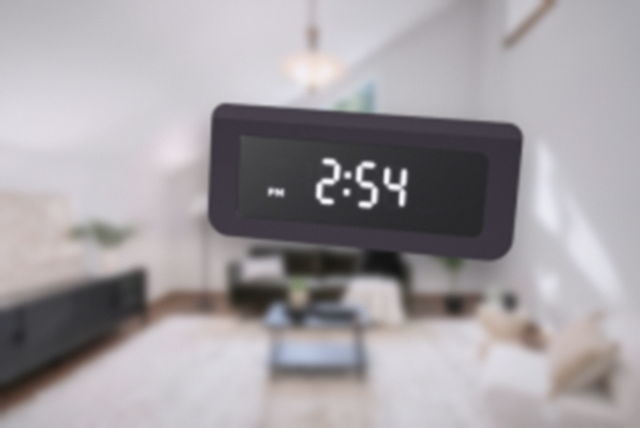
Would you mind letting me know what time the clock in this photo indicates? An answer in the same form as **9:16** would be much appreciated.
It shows **2:54**
